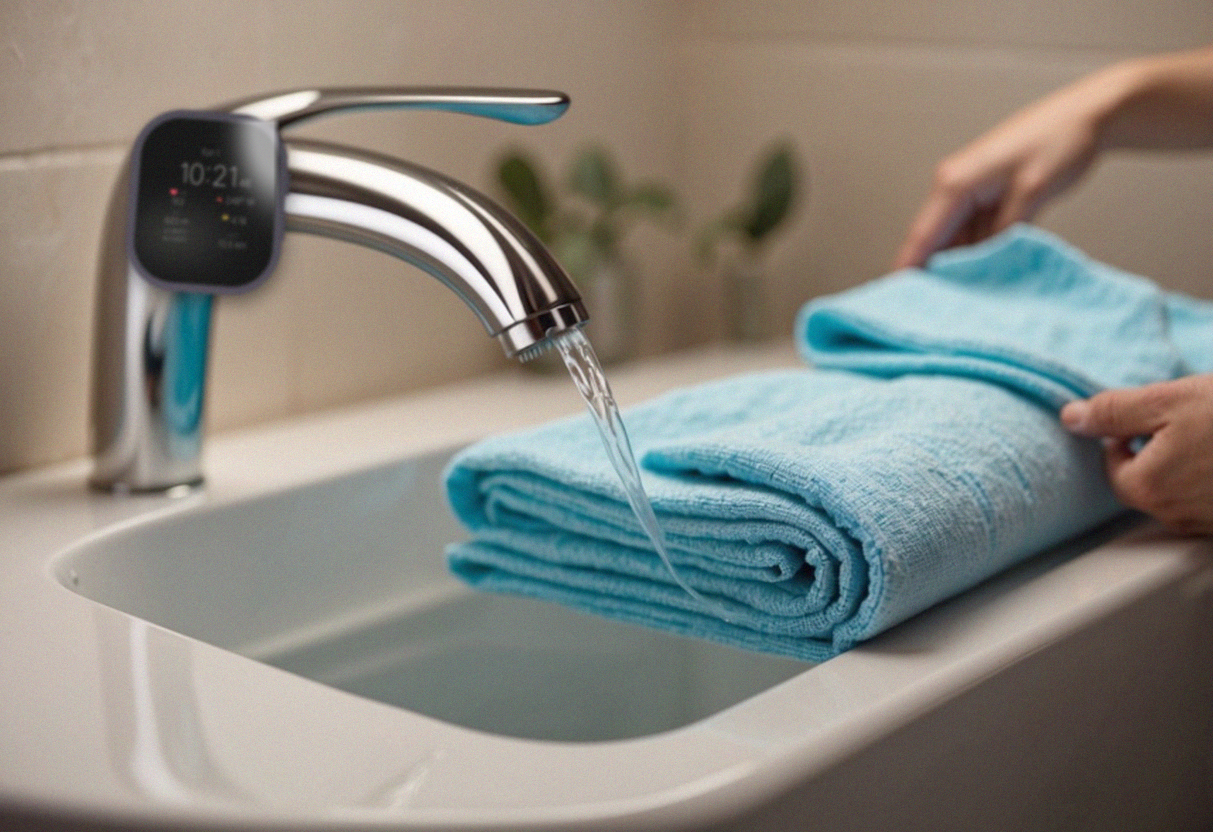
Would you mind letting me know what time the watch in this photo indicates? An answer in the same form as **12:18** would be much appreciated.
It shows **10:21**
